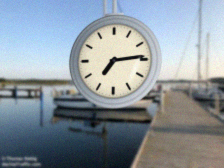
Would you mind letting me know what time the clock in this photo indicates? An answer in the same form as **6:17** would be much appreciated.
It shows **7:14**
